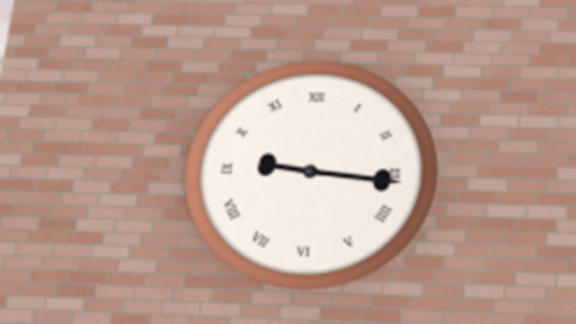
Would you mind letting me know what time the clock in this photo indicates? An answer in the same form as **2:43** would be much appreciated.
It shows **9:16**
